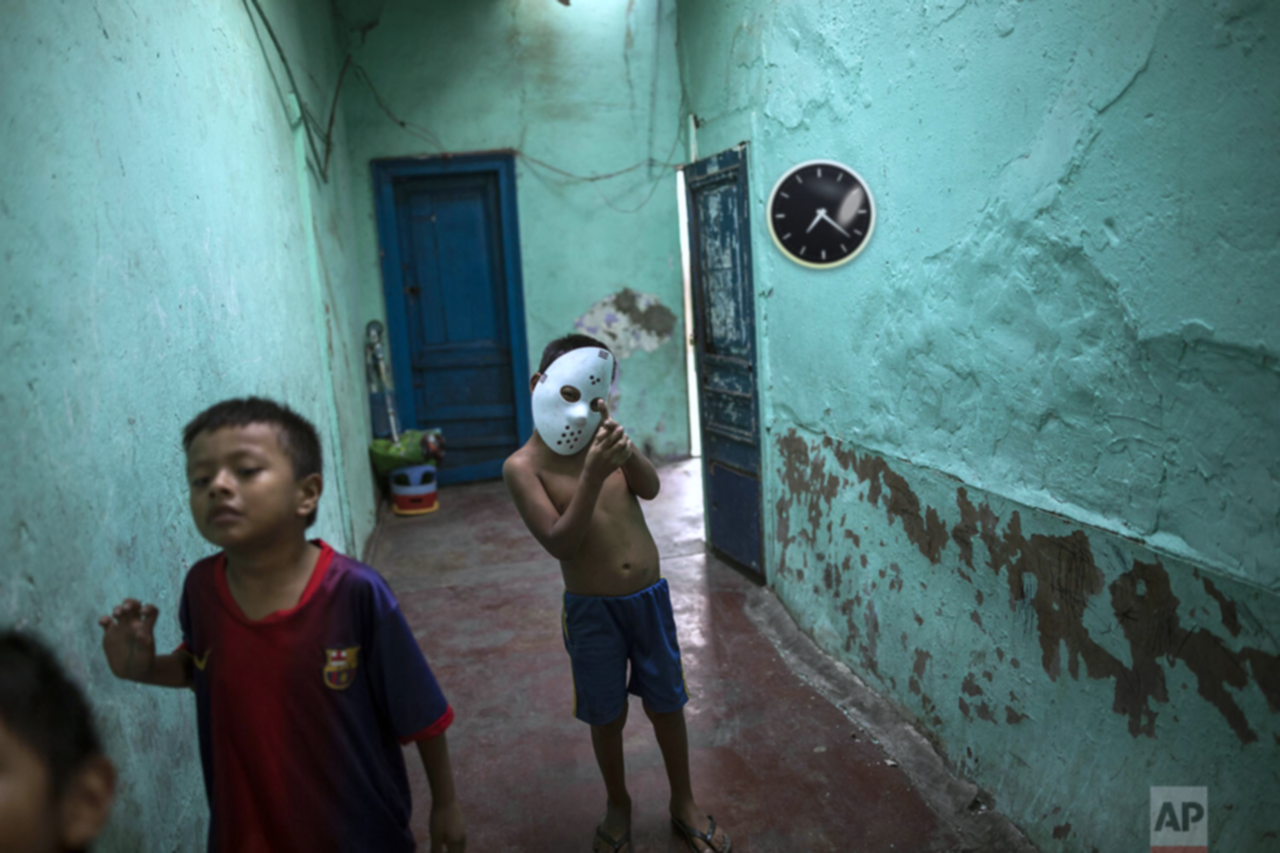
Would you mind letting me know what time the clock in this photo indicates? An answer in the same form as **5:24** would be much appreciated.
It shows **7:22**
